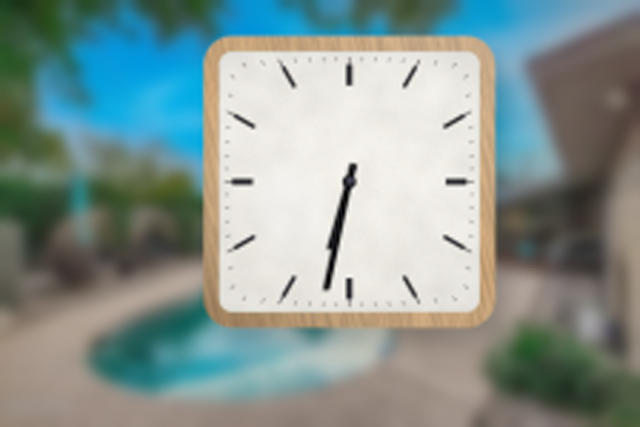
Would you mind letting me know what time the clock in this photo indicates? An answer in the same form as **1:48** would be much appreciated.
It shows **6:32**
